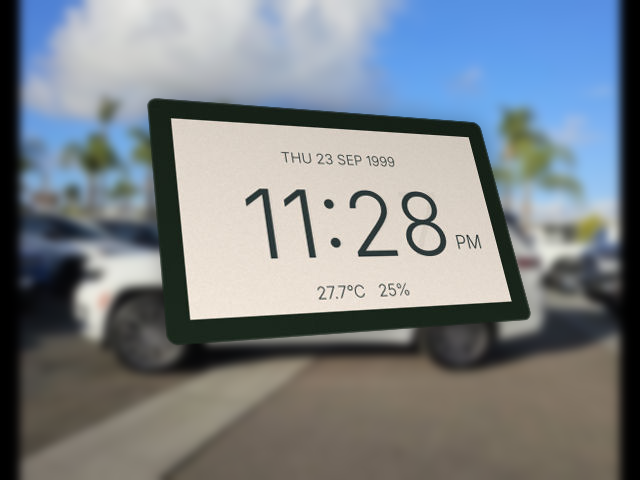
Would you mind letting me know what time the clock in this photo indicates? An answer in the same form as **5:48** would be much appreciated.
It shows **11:28**
